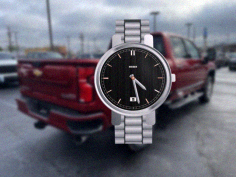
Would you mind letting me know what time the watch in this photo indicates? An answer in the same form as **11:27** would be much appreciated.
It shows **4:28**
